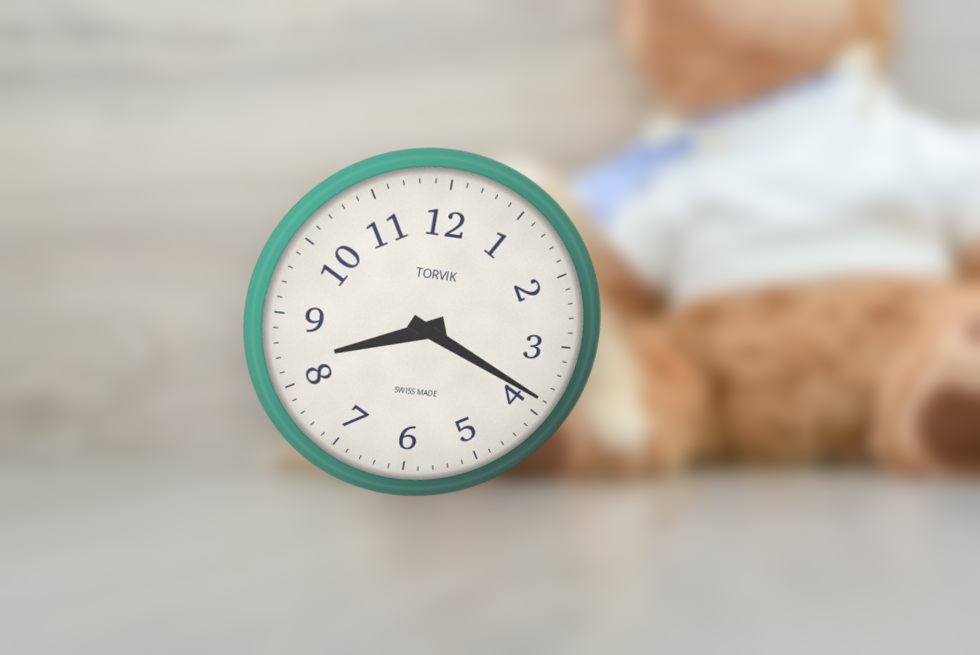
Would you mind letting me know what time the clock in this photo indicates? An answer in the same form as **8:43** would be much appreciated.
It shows **8:19**
